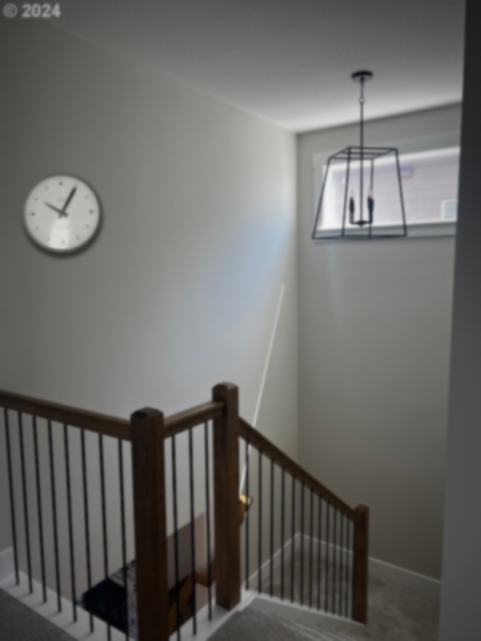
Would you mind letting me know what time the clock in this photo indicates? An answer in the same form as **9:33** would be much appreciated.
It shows **10:05**
